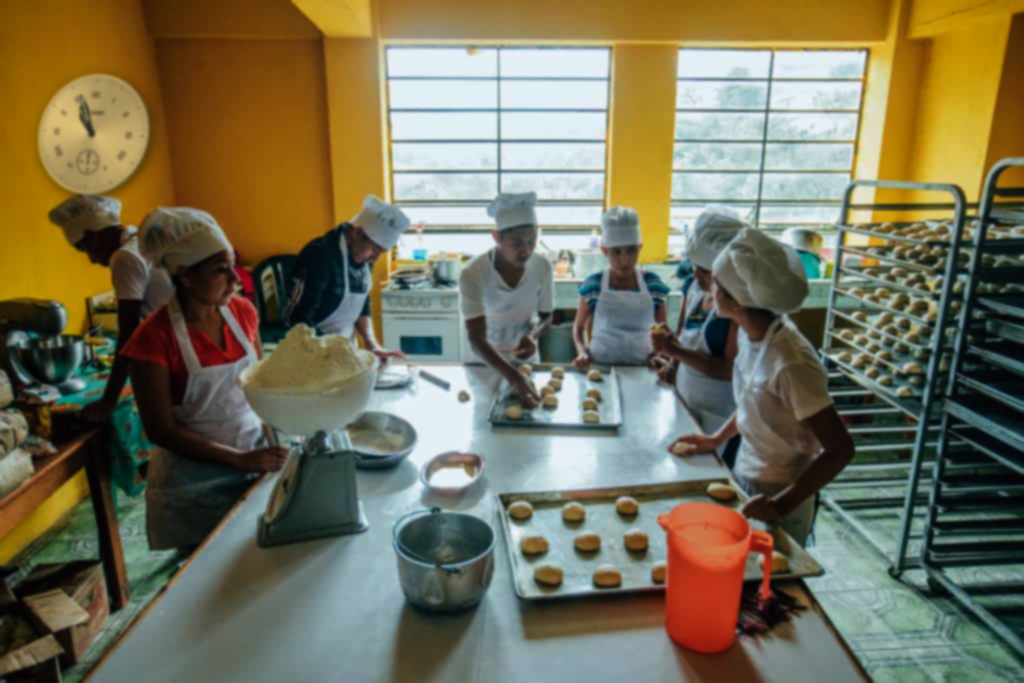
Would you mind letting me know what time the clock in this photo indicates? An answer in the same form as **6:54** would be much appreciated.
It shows **10:56**
